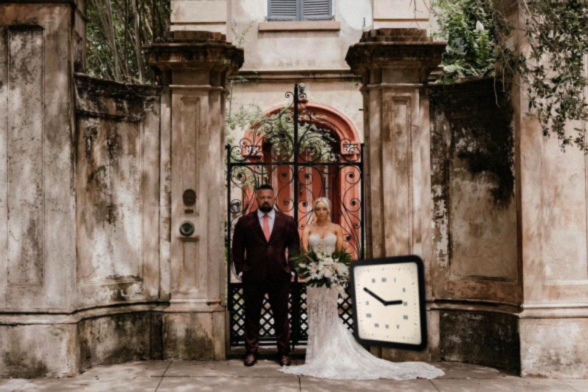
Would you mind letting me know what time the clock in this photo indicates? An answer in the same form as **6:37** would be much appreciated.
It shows **2:50**
